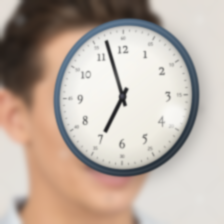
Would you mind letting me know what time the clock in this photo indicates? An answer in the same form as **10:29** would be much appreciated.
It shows **6:57**
